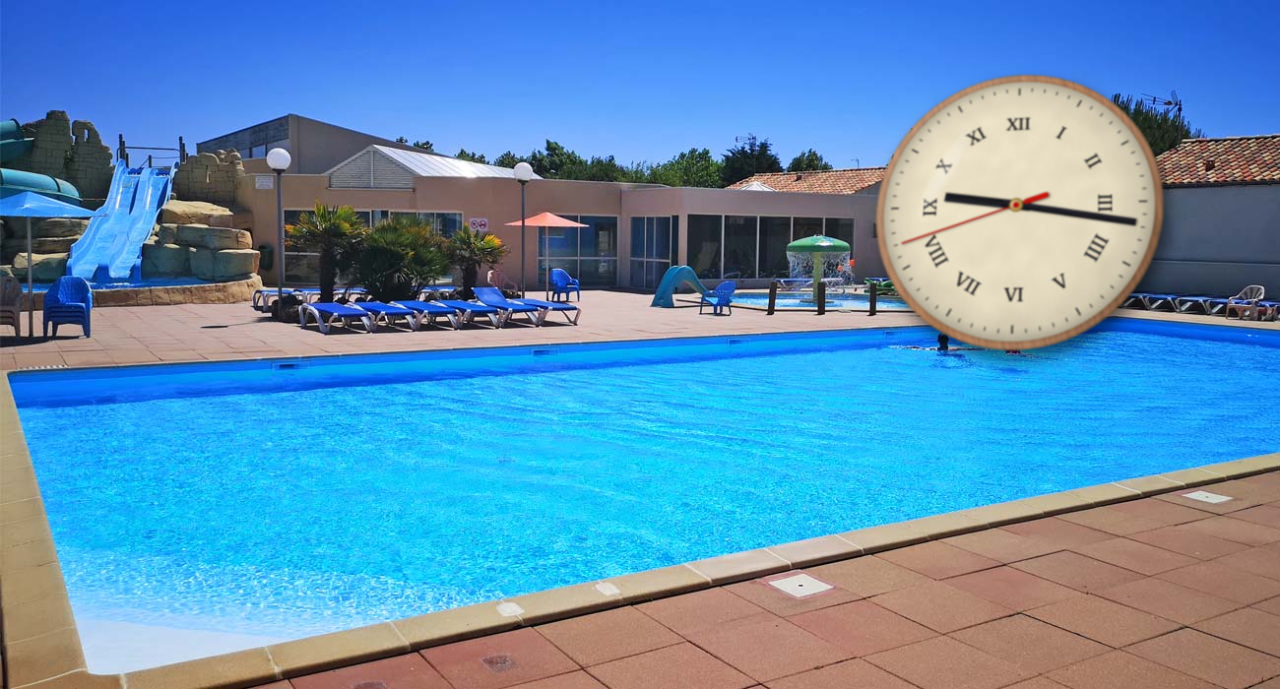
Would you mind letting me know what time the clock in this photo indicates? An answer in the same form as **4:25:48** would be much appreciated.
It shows **9:16:42**
